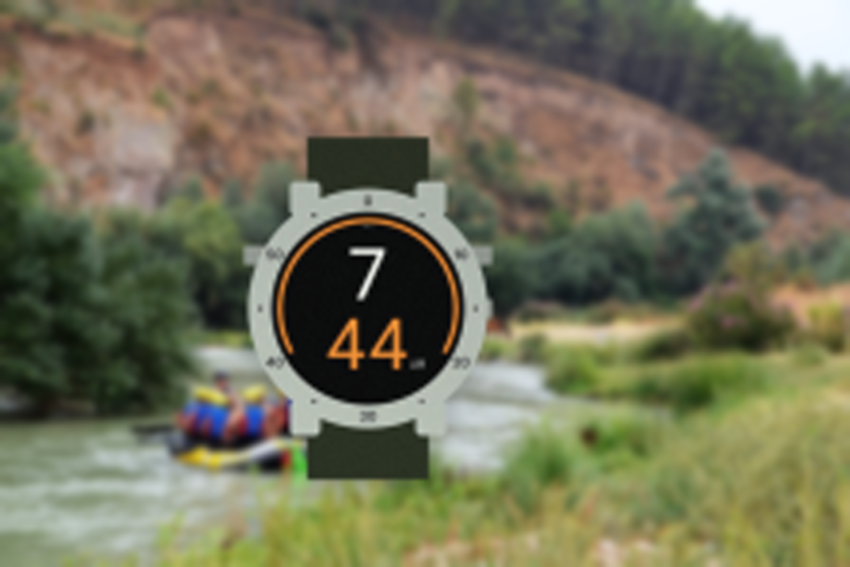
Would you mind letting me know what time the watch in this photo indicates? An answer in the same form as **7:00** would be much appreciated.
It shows **7:44**
